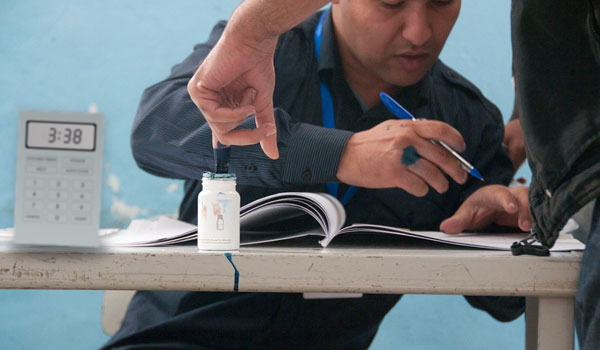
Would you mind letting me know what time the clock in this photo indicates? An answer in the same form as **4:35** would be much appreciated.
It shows **3:38**
